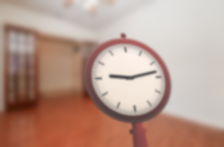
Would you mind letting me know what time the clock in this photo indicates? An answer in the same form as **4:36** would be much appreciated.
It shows **9:13**
